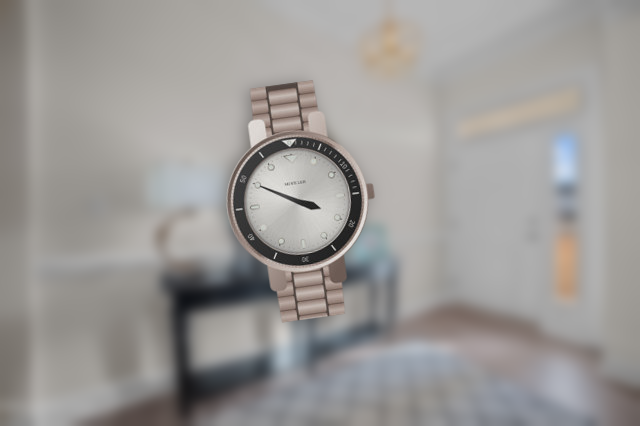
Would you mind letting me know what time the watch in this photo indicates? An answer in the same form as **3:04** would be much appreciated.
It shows **3:50**
